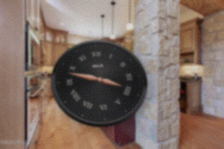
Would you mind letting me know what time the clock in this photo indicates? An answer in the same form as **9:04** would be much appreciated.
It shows **3:48**
